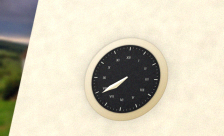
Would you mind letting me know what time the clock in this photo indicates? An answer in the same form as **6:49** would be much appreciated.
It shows **7:39**
